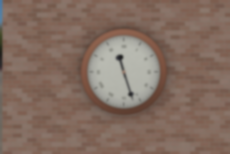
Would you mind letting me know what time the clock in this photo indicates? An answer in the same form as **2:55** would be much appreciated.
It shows **11:27**
